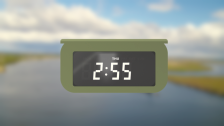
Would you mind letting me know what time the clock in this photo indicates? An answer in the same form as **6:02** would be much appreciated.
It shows **2:55**
